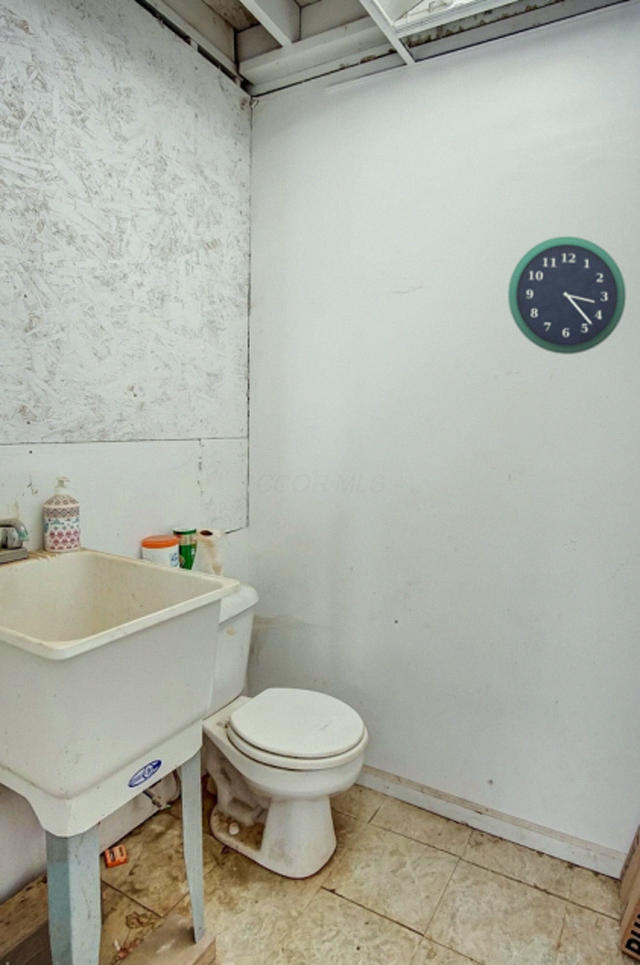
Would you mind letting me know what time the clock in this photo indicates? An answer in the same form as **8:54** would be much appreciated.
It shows **3:23**
